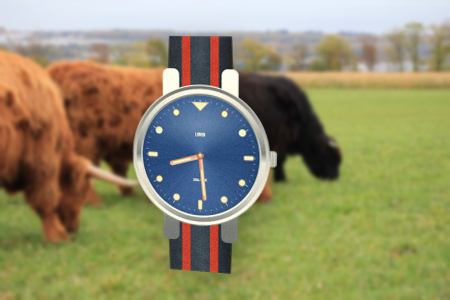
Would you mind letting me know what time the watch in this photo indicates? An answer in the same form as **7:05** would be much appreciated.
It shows **8:29**
